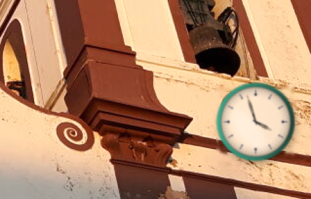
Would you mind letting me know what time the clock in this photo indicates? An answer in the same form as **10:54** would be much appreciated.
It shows **3:57**
